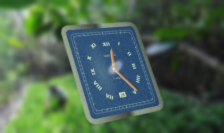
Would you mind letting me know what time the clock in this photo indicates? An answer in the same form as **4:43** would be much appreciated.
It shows **12:24**
